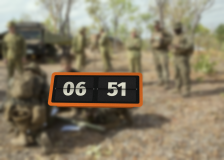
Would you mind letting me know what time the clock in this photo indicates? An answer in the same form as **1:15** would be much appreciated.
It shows **6:51**
